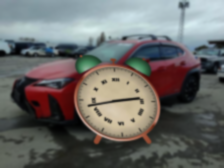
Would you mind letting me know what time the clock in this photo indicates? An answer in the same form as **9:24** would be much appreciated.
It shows **2:43**
